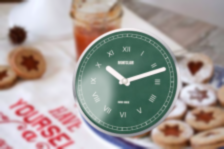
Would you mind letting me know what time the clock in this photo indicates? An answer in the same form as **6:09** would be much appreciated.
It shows **10:12**
